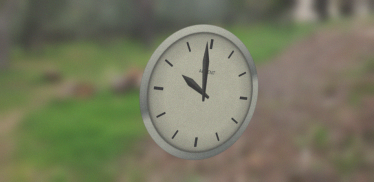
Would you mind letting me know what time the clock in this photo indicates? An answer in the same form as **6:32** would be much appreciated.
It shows **9:59**
